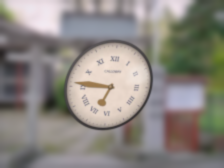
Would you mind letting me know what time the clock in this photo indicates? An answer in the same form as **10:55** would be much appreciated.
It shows **6:46**
